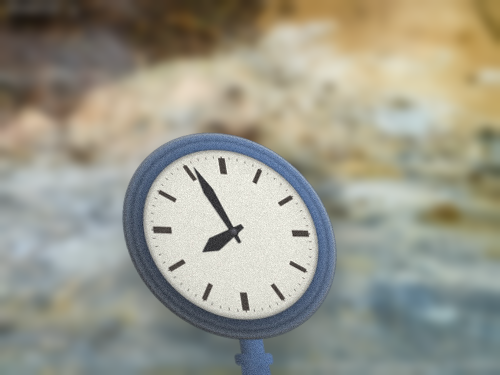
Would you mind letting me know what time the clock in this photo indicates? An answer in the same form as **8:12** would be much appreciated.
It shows **7:56**
